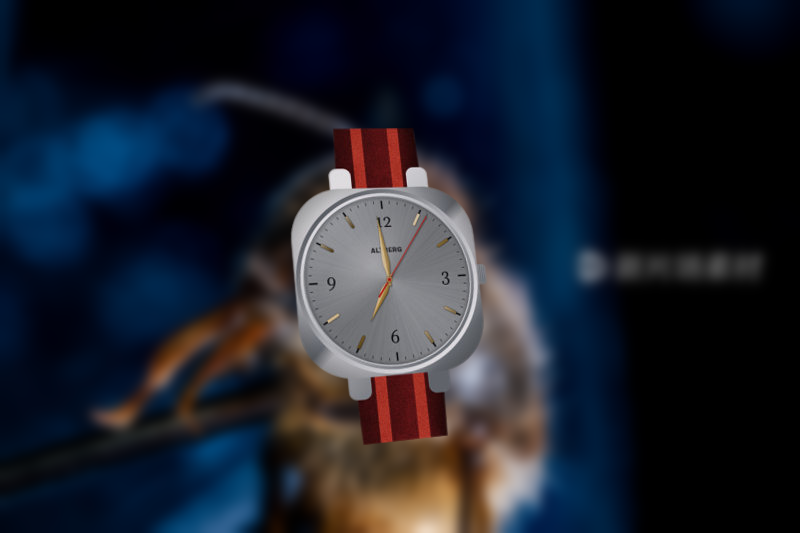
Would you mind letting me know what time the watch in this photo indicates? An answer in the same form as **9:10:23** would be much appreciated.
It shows **6:59:06**
